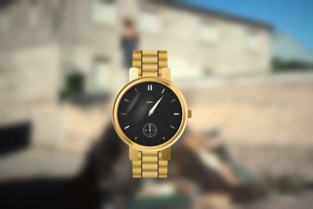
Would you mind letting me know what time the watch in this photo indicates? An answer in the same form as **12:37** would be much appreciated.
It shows **1:06**
